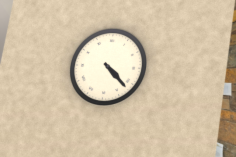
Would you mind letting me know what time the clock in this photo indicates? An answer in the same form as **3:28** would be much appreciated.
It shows **4:22**
